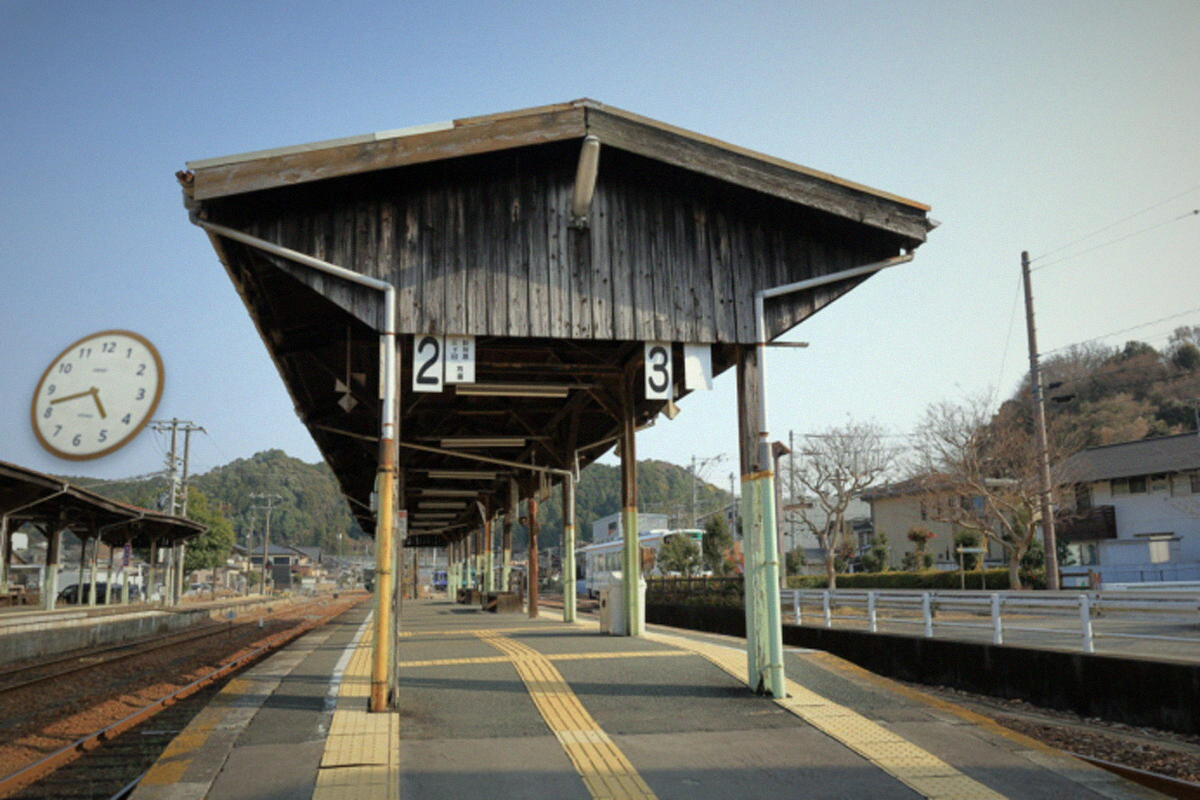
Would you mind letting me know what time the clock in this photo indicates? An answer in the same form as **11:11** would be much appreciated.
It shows **4:42**
